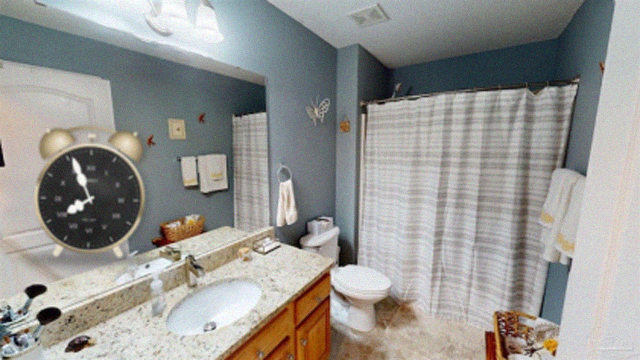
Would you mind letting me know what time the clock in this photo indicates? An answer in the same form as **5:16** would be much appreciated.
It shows **7:56**
